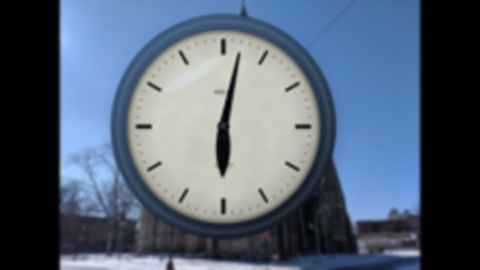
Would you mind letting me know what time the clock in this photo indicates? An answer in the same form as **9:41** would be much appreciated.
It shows **6:02**
